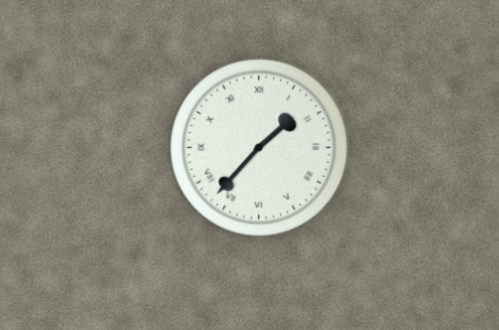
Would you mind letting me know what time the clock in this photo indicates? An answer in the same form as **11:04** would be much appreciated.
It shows **1:37**
